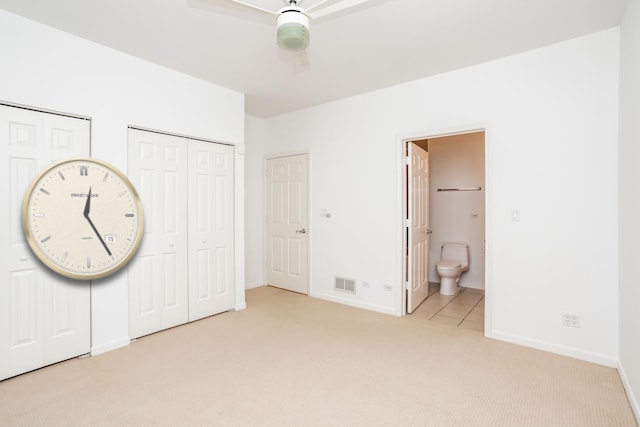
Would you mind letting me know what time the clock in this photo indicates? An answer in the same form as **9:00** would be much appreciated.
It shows **12:25**
